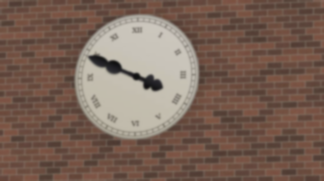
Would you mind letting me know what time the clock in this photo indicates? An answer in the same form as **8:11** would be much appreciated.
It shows **3:49**
